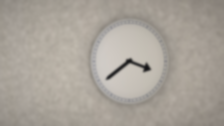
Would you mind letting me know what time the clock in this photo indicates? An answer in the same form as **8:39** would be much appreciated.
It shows **3:39**
